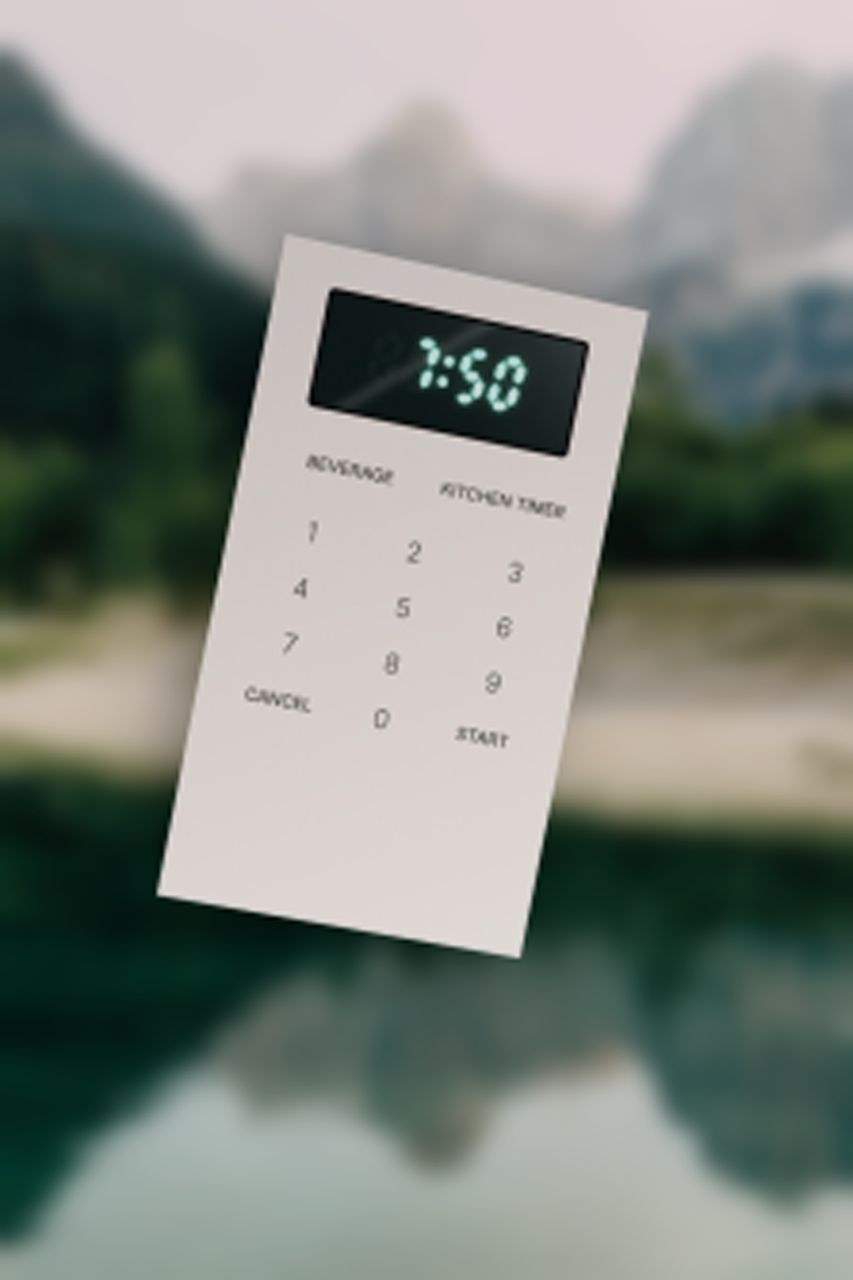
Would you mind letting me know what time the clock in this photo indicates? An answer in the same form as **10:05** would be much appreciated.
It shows **7:50**
